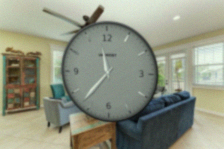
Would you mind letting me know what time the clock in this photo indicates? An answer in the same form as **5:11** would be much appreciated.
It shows **11:37**
